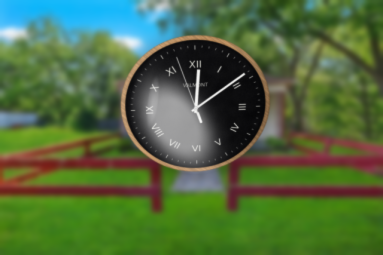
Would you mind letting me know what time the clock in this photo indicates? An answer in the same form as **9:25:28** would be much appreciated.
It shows **12:08:57**
